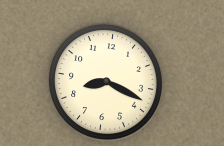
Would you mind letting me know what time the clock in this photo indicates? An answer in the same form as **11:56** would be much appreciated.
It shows **8:18**
